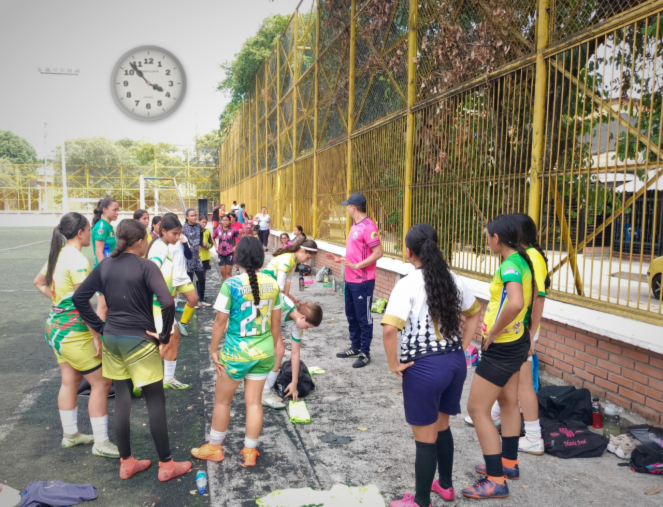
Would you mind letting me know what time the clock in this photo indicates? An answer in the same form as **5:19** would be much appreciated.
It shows **3:53**
